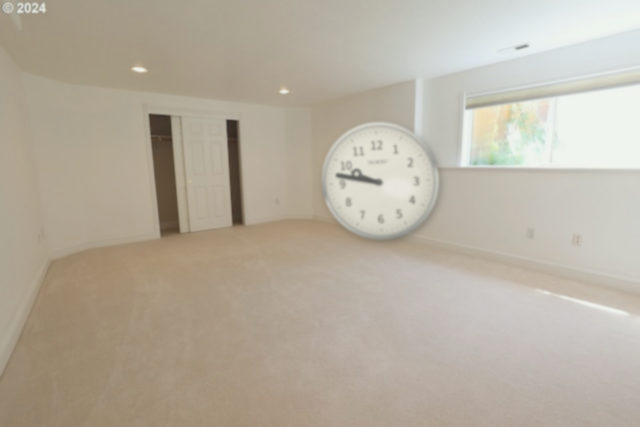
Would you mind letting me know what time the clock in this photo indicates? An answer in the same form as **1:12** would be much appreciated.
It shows **9:47**
